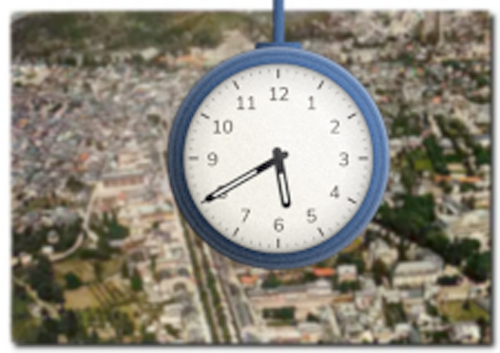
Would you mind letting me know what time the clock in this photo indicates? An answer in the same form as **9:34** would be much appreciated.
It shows **5:40**
